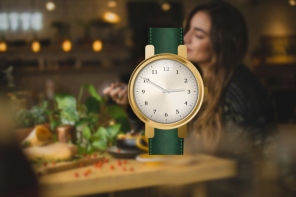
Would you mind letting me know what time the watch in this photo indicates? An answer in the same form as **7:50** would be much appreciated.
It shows **2:50**
